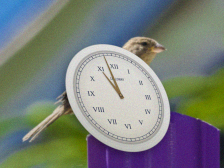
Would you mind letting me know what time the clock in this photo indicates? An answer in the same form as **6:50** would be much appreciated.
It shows **10:58**
